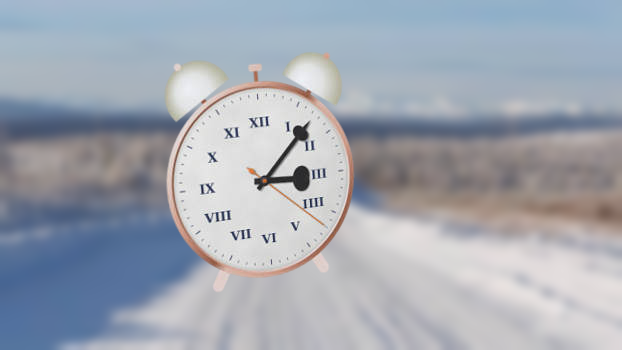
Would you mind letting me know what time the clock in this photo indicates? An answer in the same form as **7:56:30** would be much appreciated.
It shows **3:07:22**
